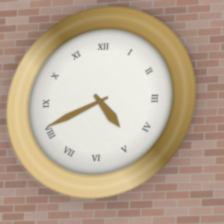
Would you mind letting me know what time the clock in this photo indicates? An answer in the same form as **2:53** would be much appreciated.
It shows **4:41**
